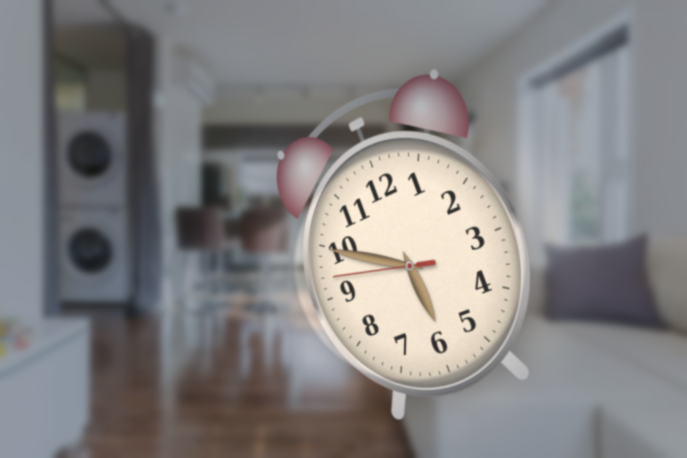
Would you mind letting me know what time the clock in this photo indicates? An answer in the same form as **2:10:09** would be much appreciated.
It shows **5:49:47**
